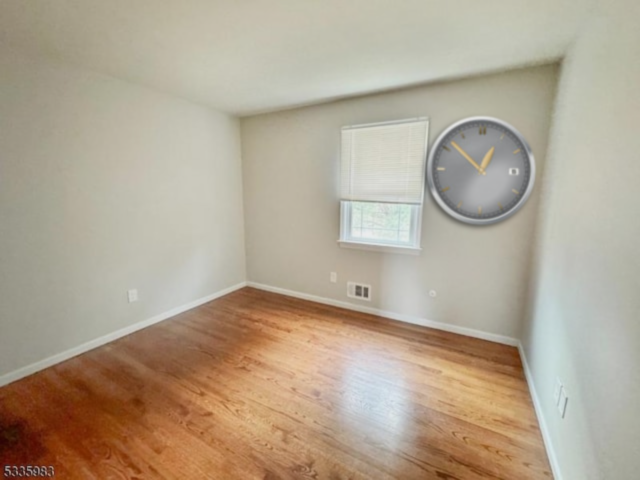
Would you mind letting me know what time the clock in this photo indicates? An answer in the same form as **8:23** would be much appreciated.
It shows **12:52**
